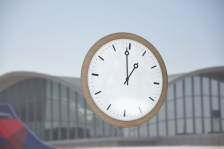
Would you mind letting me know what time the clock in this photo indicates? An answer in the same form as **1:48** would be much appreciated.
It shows **12:59**
